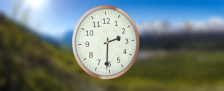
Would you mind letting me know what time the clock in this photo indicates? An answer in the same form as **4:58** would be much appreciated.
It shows **2:31**
